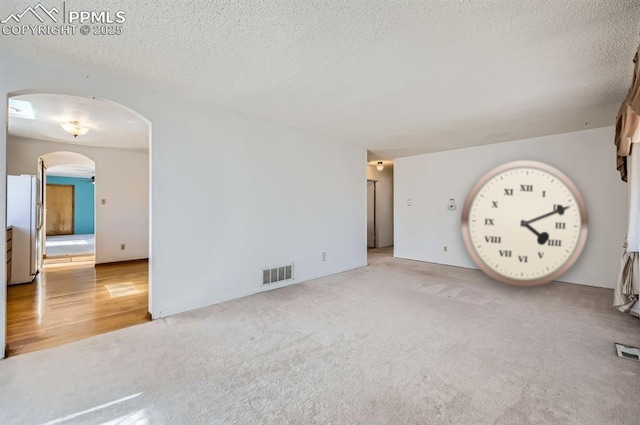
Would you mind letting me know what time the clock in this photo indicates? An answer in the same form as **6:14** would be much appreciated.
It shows **4:11**
